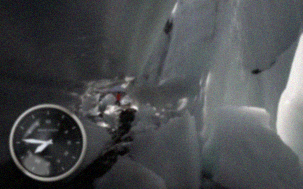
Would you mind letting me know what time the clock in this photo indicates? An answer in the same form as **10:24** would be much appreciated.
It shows **7:46**
